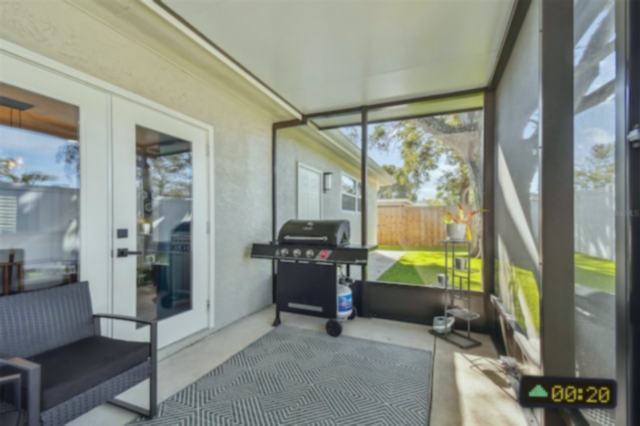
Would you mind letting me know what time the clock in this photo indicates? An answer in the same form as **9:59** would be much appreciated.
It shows **0:20**
